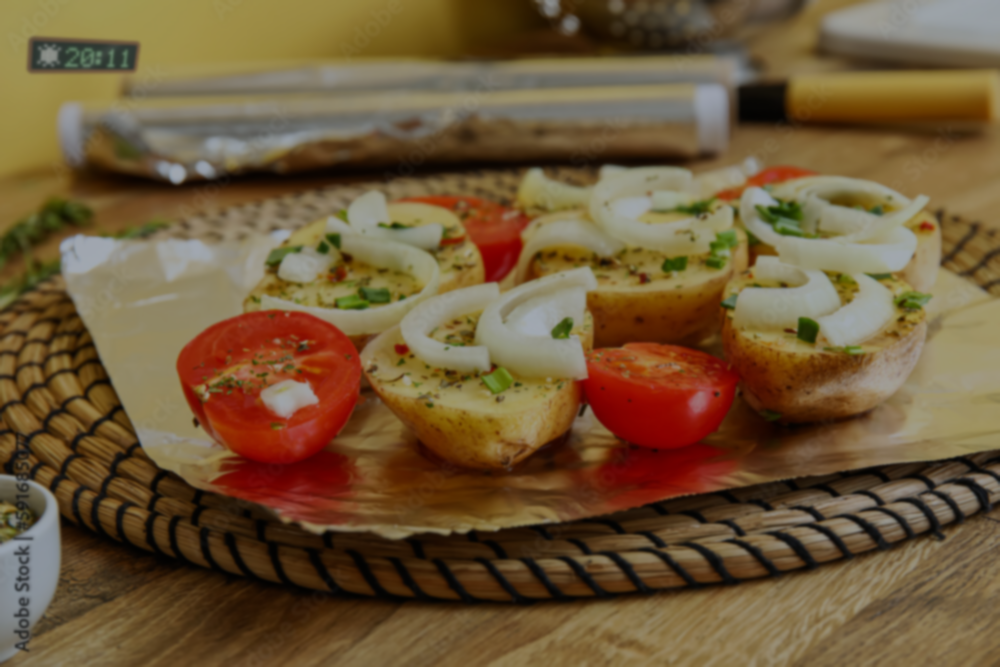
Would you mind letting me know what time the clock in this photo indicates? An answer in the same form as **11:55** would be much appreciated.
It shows **20:11**
